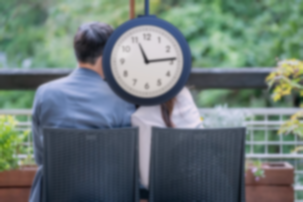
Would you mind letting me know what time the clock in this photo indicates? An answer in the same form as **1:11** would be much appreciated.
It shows **11:14**
